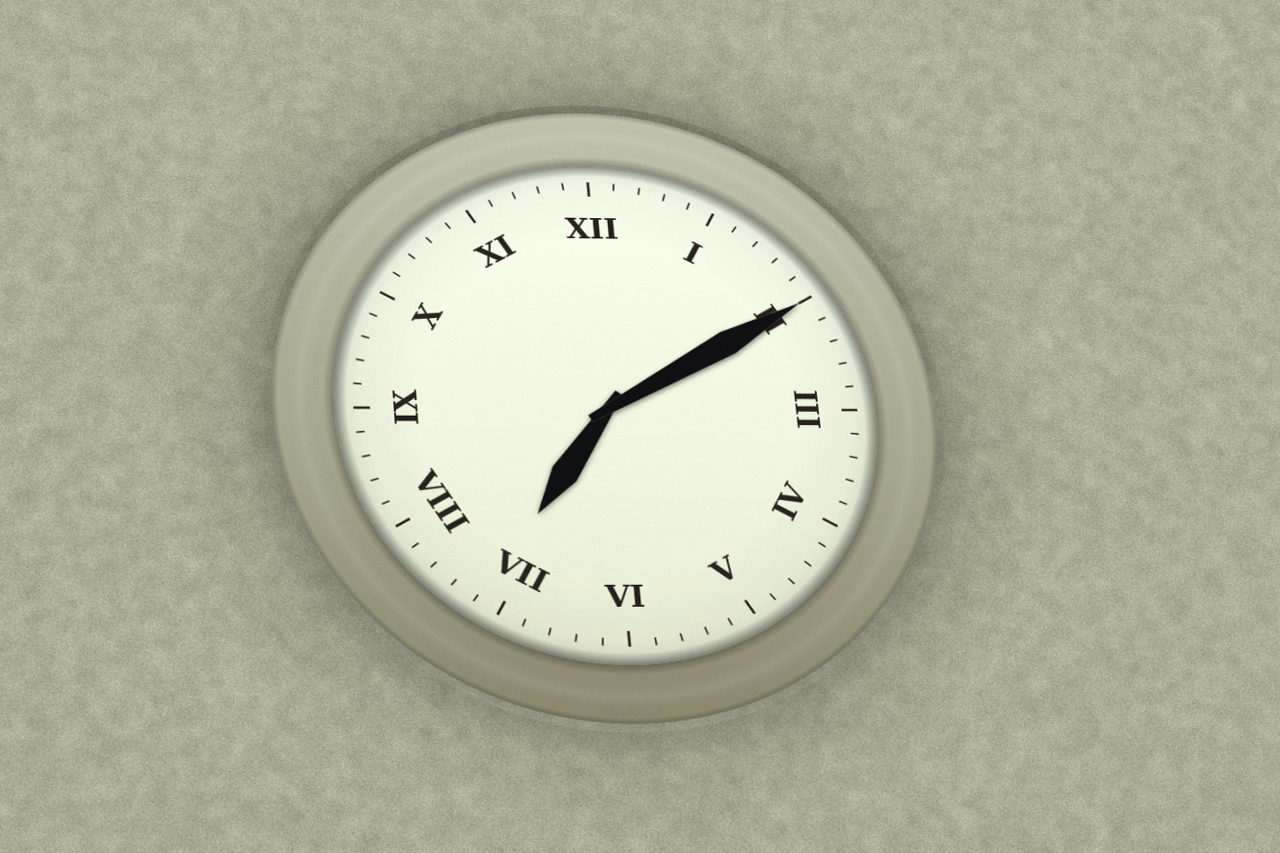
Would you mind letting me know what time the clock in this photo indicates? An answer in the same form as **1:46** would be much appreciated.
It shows **7:10**
